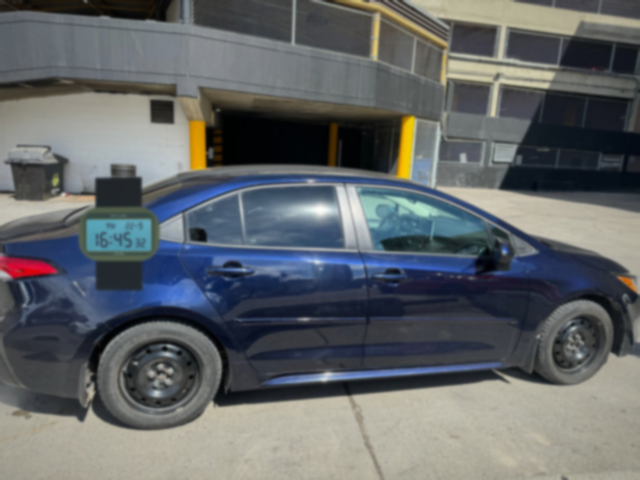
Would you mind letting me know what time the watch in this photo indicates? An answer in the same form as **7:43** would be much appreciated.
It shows **16:45**
